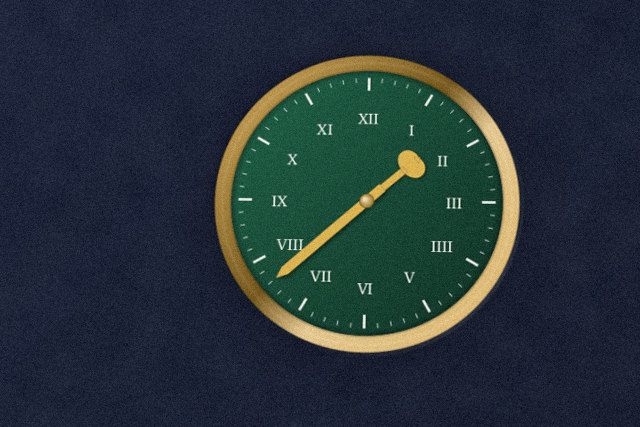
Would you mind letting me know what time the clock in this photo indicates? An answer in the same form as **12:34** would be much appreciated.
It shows **1:38**
